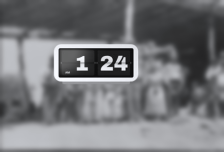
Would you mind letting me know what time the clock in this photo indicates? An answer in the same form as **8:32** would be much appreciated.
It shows **1:24**
